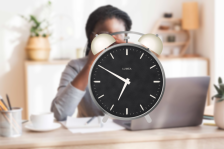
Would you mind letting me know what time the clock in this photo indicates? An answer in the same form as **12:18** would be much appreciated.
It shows **6:50**
